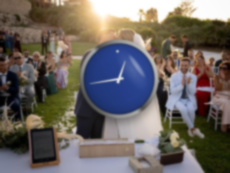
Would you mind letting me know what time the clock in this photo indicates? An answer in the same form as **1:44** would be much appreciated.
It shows **12:44**
